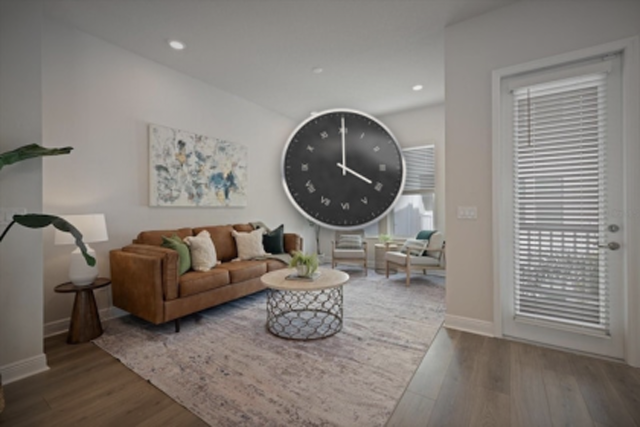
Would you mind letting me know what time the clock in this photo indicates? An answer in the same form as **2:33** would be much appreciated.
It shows **4:00**
